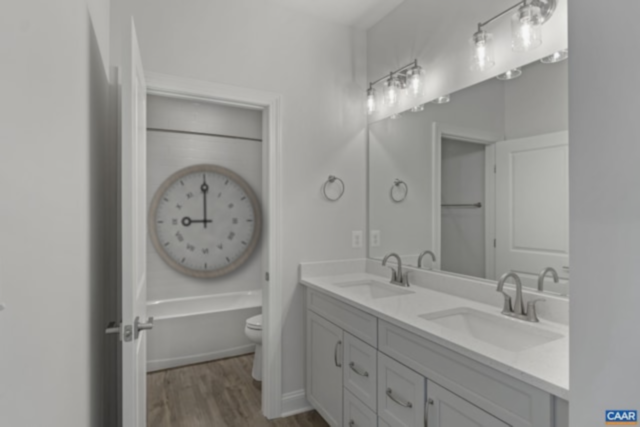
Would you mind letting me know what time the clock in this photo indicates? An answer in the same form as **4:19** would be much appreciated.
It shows **9:00**
